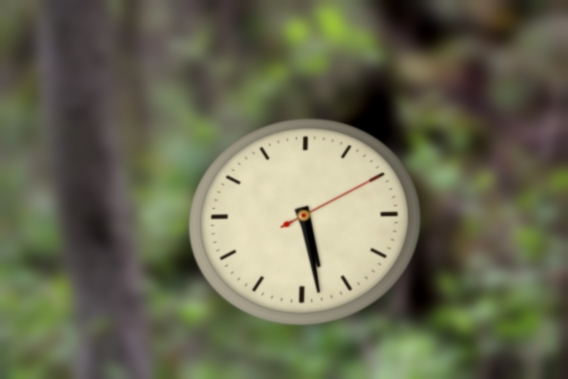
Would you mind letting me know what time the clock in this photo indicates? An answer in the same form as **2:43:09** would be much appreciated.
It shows **5:28:10**
